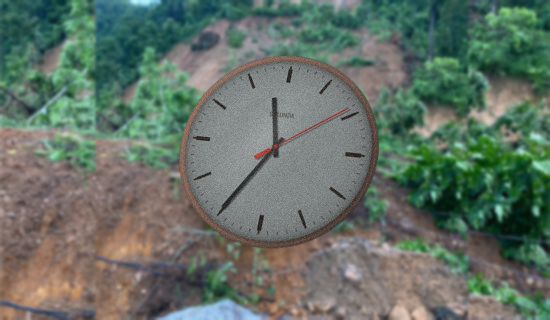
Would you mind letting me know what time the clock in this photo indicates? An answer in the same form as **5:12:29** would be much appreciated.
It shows **11:35:09**
